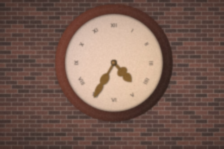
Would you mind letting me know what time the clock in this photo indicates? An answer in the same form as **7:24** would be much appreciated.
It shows **4:35**
